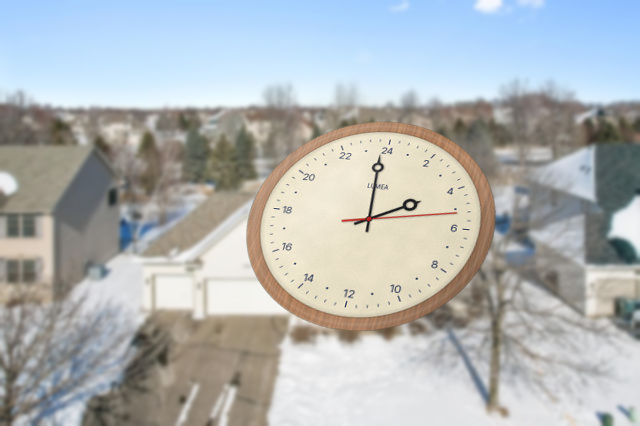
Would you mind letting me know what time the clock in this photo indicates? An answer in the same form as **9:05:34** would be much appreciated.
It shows **3:59:13**
